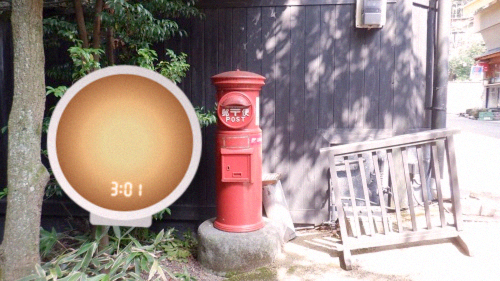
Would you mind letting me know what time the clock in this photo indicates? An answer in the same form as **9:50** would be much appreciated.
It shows **3:01**
